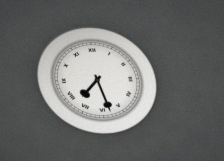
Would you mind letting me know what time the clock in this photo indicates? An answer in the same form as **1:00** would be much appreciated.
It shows **7:28**
